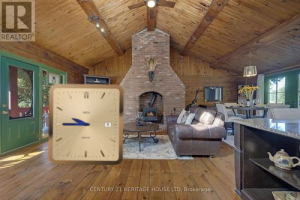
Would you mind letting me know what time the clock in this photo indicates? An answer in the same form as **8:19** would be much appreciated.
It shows **9:45**
